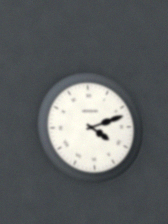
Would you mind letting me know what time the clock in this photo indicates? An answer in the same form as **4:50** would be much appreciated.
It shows **4:12**
